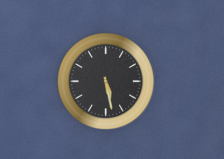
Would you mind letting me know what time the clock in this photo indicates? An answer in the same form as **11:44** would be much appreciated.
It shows **5:28**
